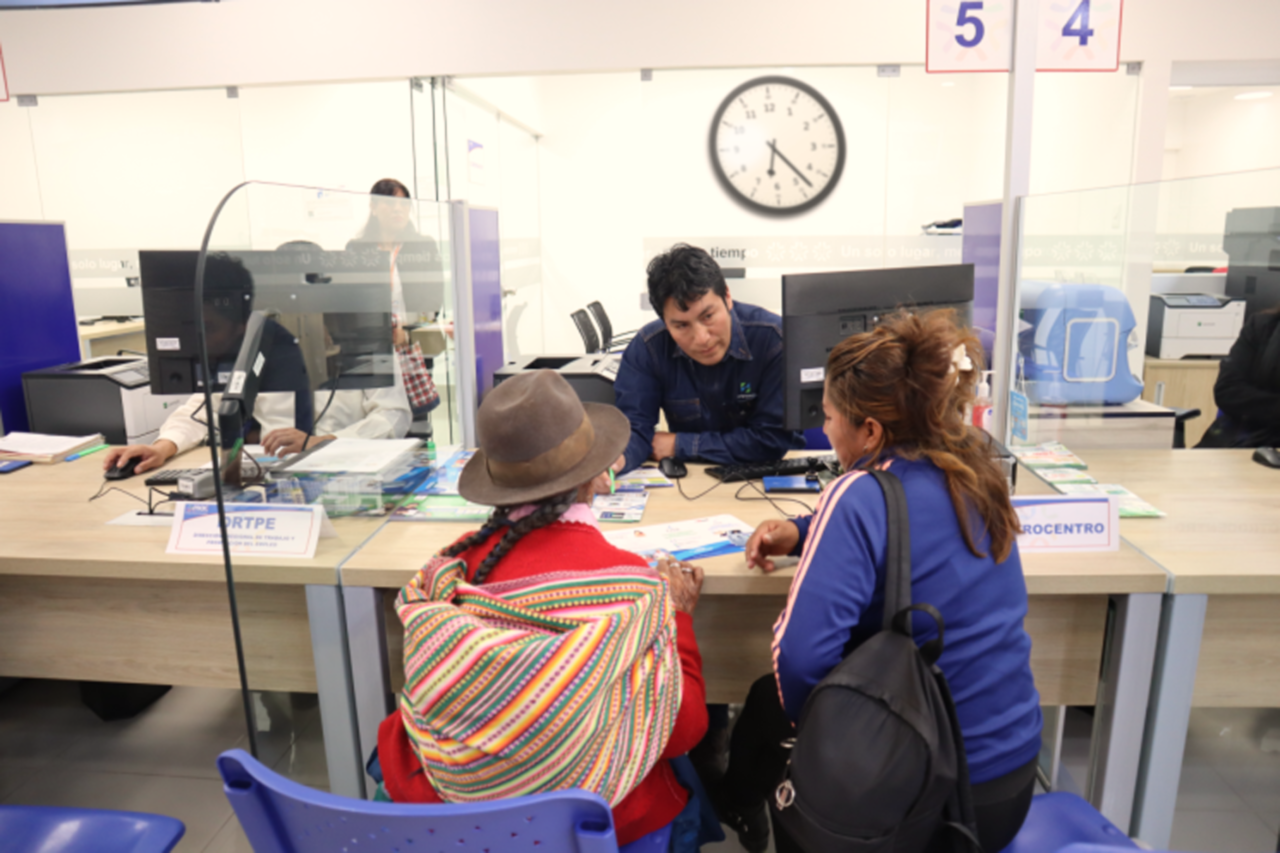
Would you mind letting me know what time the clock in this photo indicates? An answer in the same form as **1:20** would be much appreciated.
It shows **6:23**
